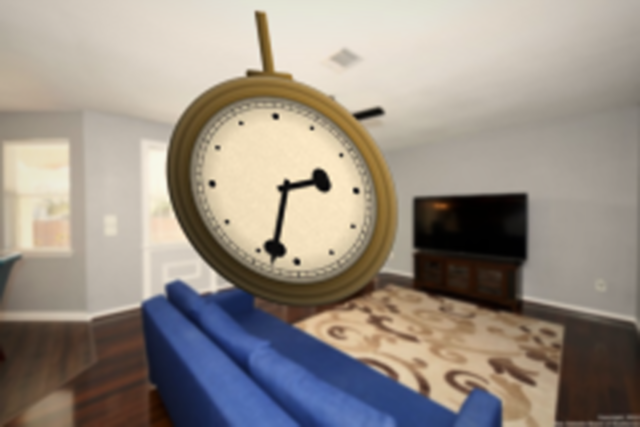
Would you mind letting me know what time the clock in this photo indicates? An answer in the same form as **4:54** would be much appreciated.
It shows **2:33**
